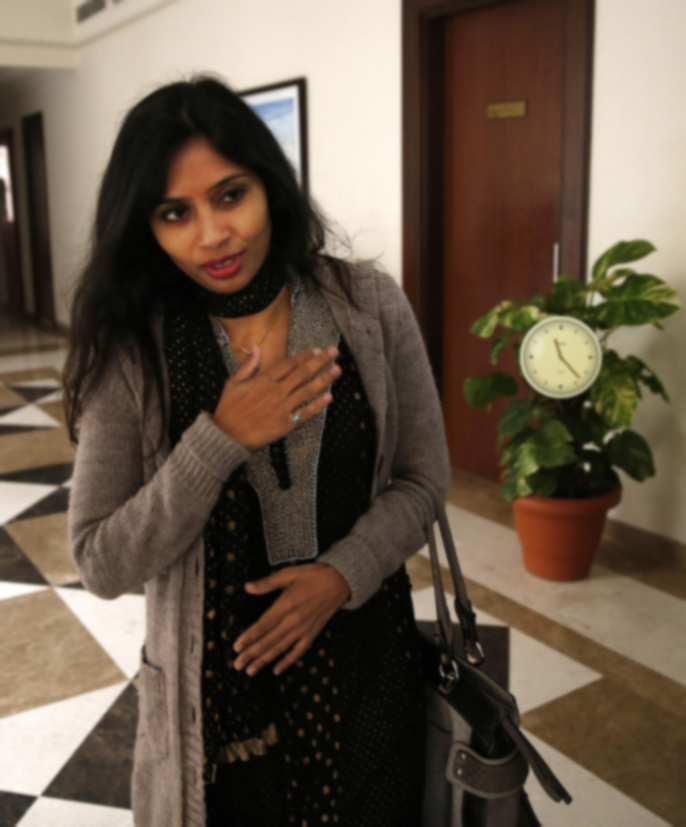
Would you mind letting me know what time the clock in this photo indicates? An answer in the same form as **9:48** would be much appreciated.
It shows **11:23**
